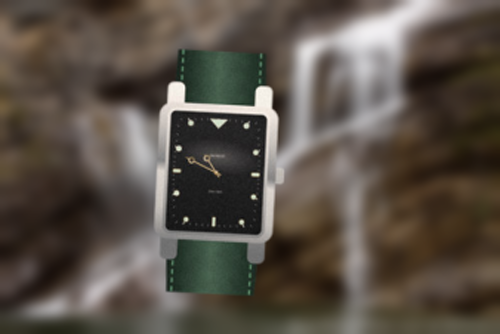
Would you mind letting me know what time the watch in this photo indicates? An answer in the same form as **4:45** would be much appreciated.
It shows **10:49**
